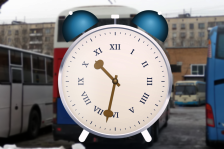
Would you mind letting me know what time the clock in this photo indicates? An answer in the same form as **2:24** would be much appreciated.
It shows **10:32**
